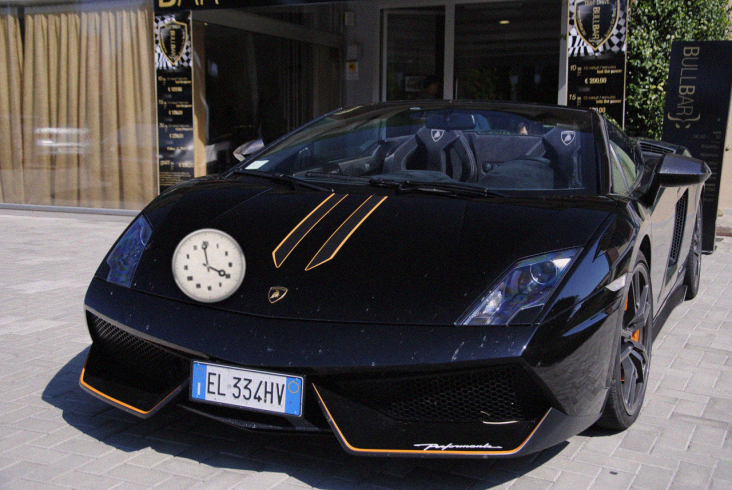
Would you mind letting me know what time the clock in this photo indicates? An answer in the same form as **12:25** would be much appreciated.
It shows **3:59**
